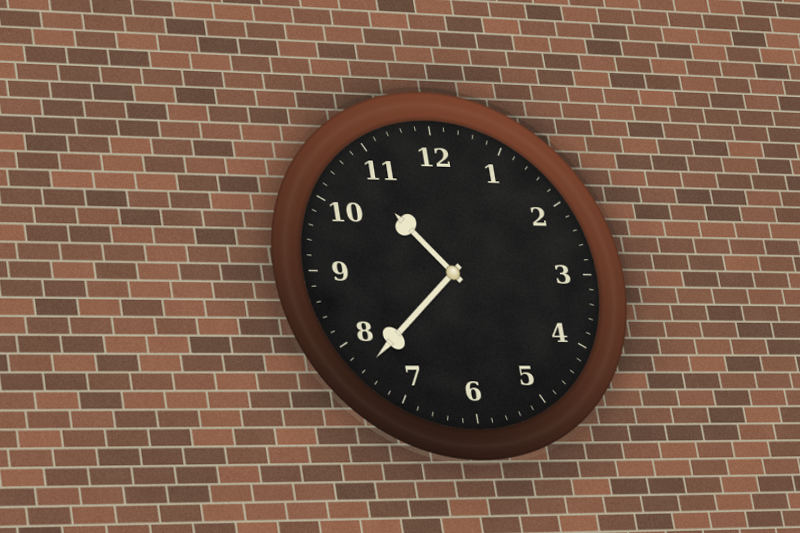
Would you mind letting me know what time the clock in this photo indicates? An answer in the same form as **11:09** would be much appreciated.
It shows **10:38**
